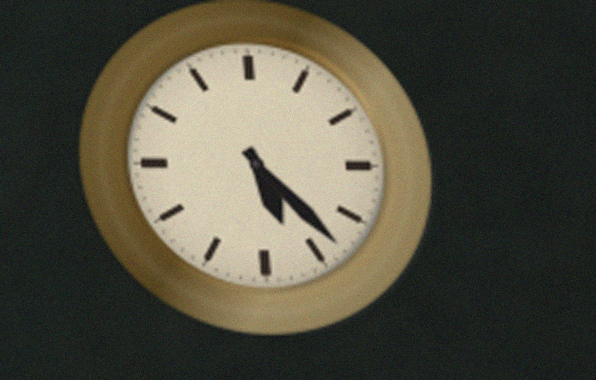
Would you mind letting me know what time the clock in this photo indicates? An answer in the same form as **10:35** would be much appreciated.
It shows **5:23**
